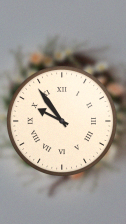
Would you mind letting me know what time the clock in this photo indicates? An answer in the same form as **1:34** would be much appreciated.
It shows **9:54**
